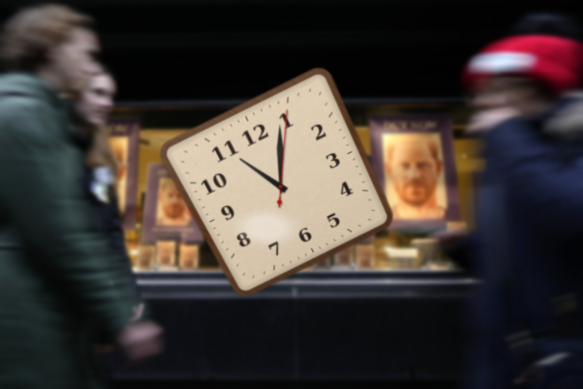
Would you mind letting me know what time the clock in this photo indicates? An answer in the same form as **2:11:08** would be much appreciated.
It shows **11:04:05**
